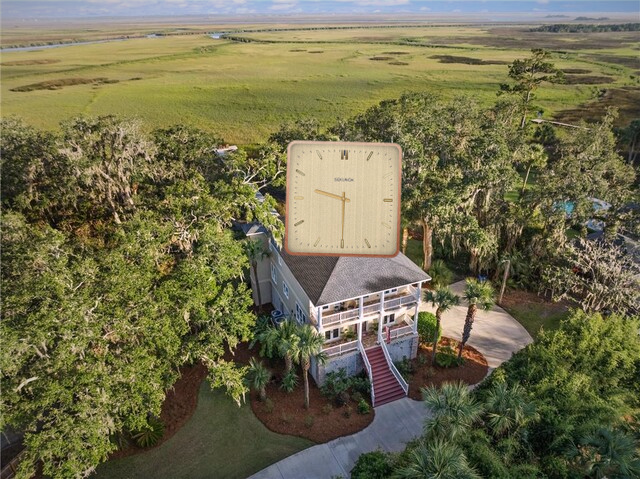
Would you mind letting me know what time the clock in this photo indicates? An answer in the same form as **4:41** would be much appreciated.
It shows **9:30**
